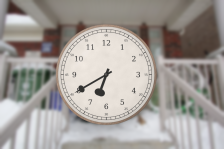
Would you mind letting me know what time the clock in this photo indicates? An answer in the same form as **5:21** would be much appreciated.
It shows **6:40**
